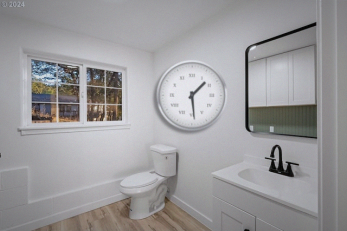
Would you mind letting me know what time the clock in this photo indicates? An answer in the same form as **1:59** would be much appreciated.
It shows **1:29**
